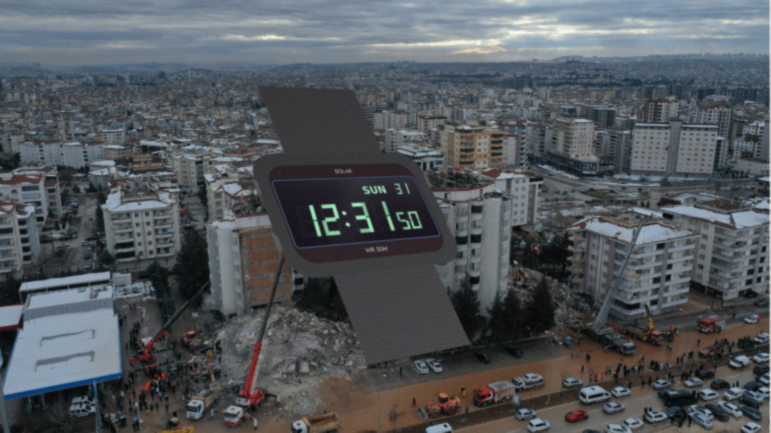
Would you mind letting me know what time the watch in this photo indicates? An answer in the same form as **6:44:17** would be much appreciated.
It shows **12:31:50**
